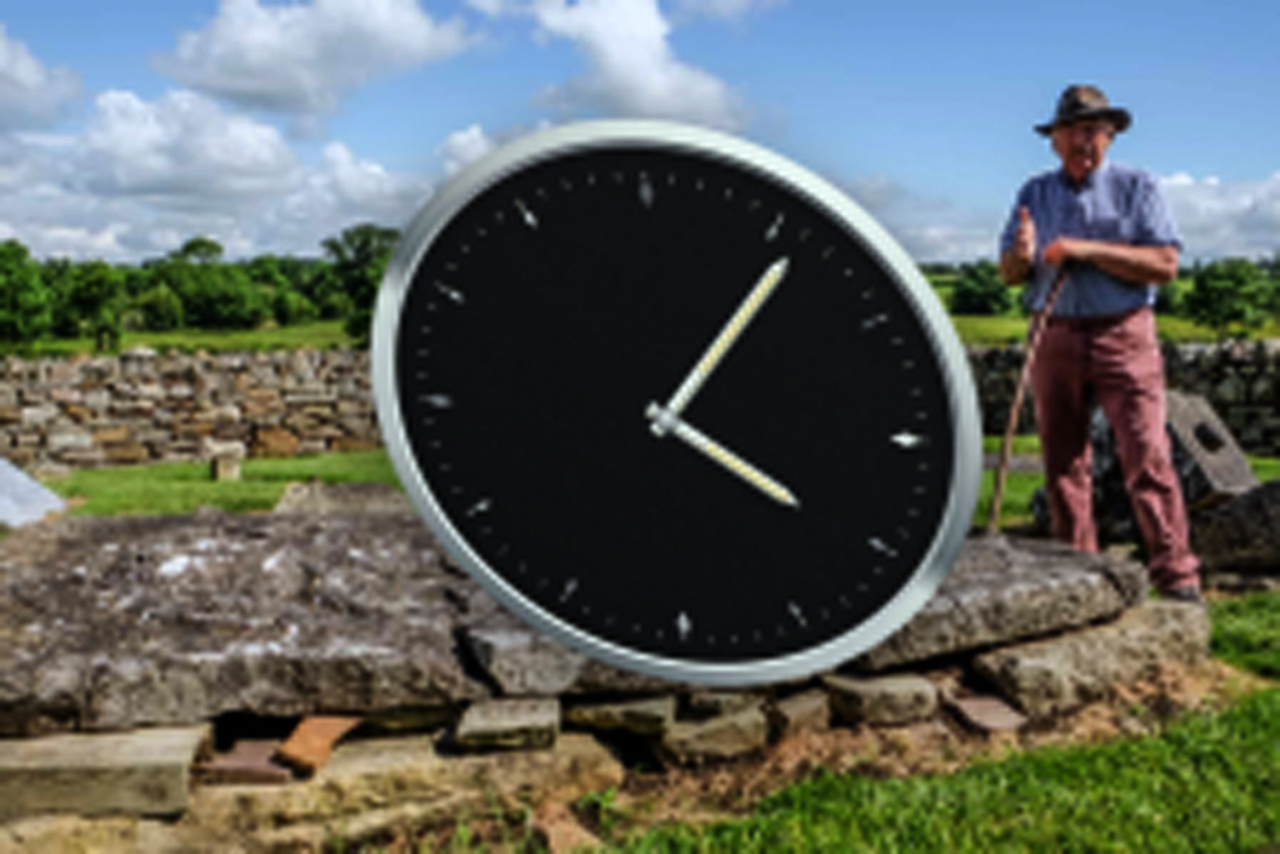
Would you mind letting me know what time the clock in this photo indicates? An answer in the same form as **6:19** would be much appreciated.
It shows **4:06**
